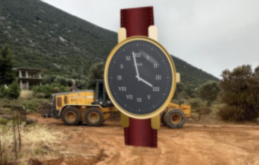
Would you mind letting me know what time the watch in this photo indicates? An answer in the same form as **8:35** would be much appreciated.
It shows **3:58**
